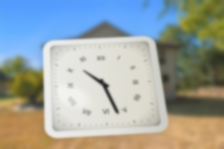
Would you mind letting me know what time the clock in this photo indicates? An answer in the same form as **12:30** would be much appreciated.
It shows **10:27**
